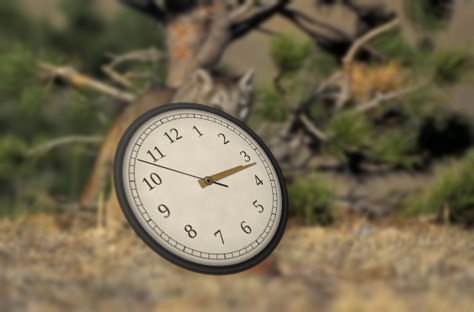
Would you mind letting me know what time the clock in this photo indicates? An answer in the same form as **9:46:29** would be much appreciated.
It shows **3:16:53**
